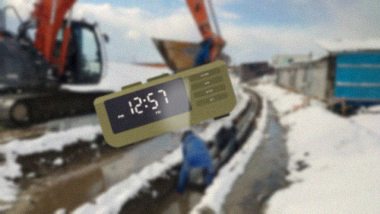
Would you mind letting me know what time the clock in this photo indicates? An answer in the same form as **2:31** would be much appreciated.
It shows **12:57**
